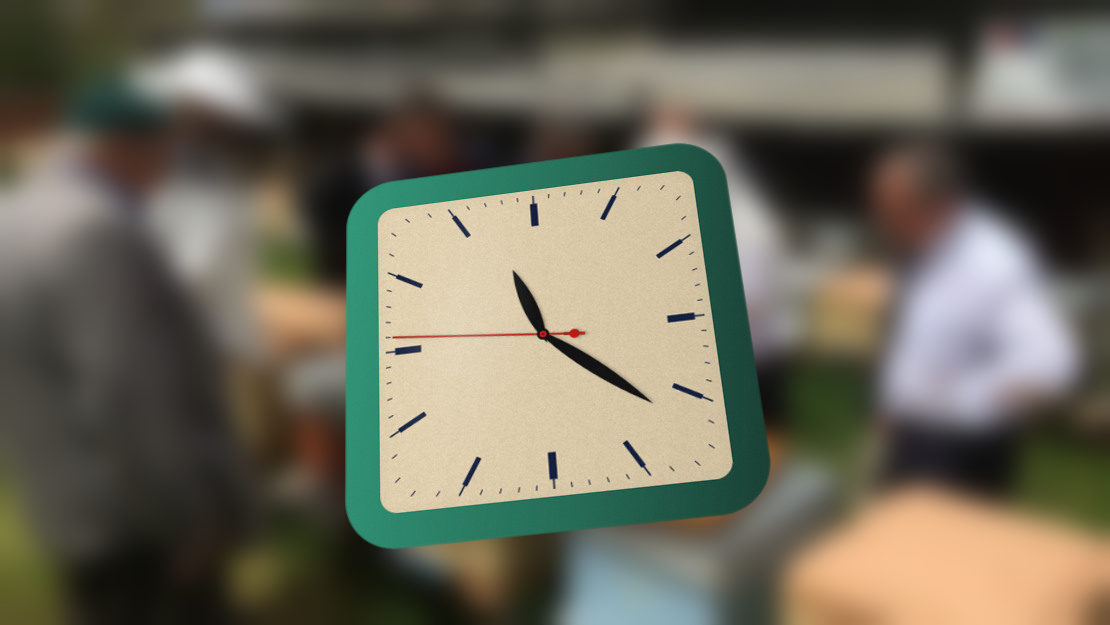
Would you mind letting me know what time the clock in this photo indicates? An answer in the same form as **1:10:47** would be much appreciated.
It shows **11:21:46**
